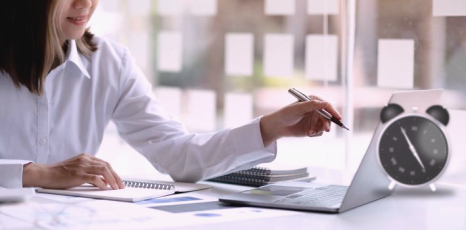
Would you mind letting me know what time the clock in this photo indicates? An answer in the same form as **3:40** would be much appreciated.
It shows **4:55**
